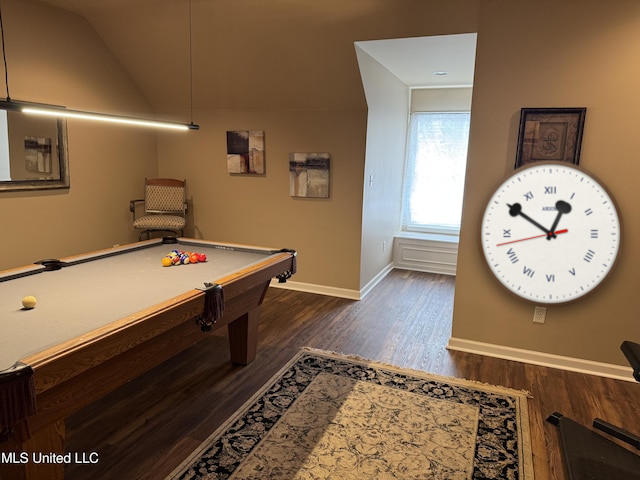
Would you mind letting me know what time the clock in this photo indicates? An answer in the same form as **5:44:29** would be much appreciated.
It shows **12:50:43**
